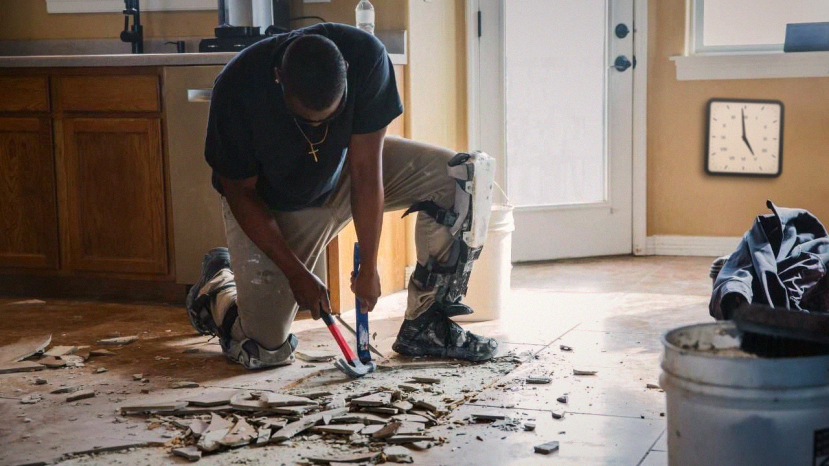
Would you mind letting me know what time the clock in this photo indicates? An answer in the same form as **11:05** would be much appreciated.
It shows **4:59**
